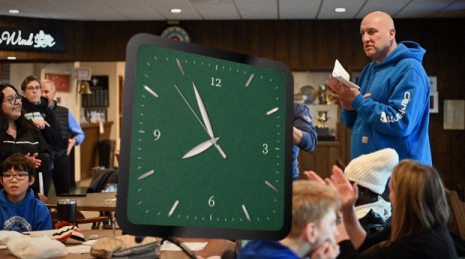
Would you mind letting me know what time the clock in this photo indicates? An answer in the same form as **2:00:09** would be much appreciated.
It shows **7:55:53**
